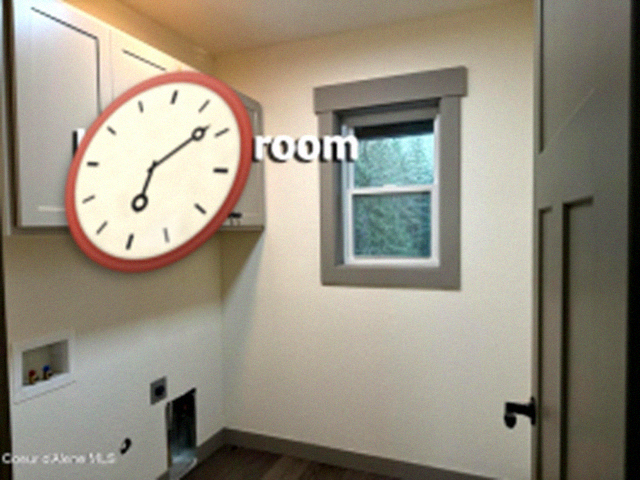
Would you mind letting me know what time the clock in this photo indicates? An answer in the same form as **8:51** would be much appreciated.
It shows **6:08**
